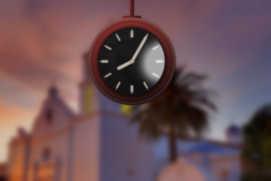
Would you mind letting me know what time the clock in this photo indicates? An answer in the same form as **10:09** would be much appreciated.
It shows **8:05**
